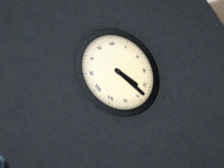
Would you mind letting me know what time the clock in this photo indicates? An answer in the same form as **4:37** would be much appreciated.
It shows **4:23**
